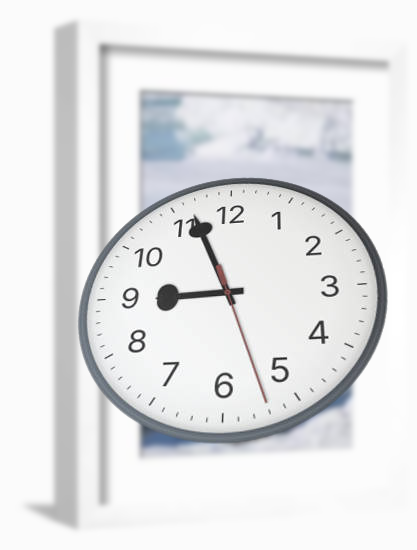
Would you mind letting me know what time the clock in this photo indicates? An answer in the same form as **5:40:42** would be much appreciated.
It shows **8:56:27**
